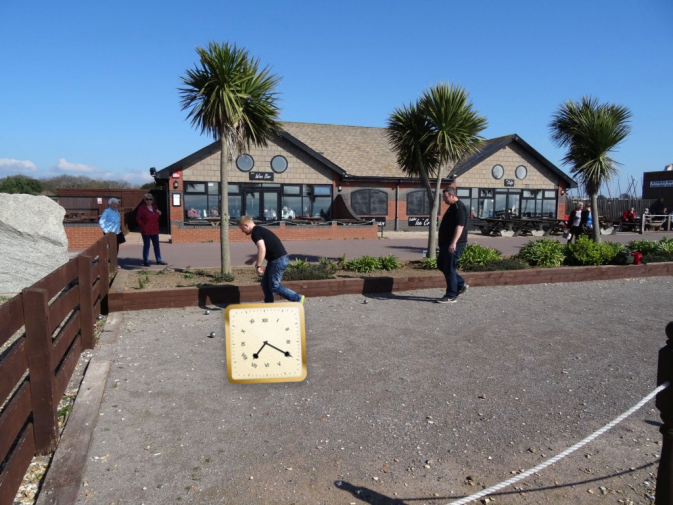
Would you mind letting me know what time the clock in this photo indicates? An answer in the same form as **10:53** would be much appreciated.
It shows **7:20**
